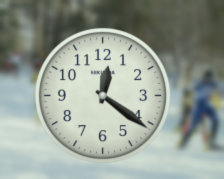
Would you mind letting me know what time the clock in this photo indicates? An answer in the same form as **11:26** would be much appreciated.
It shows **12:21**
